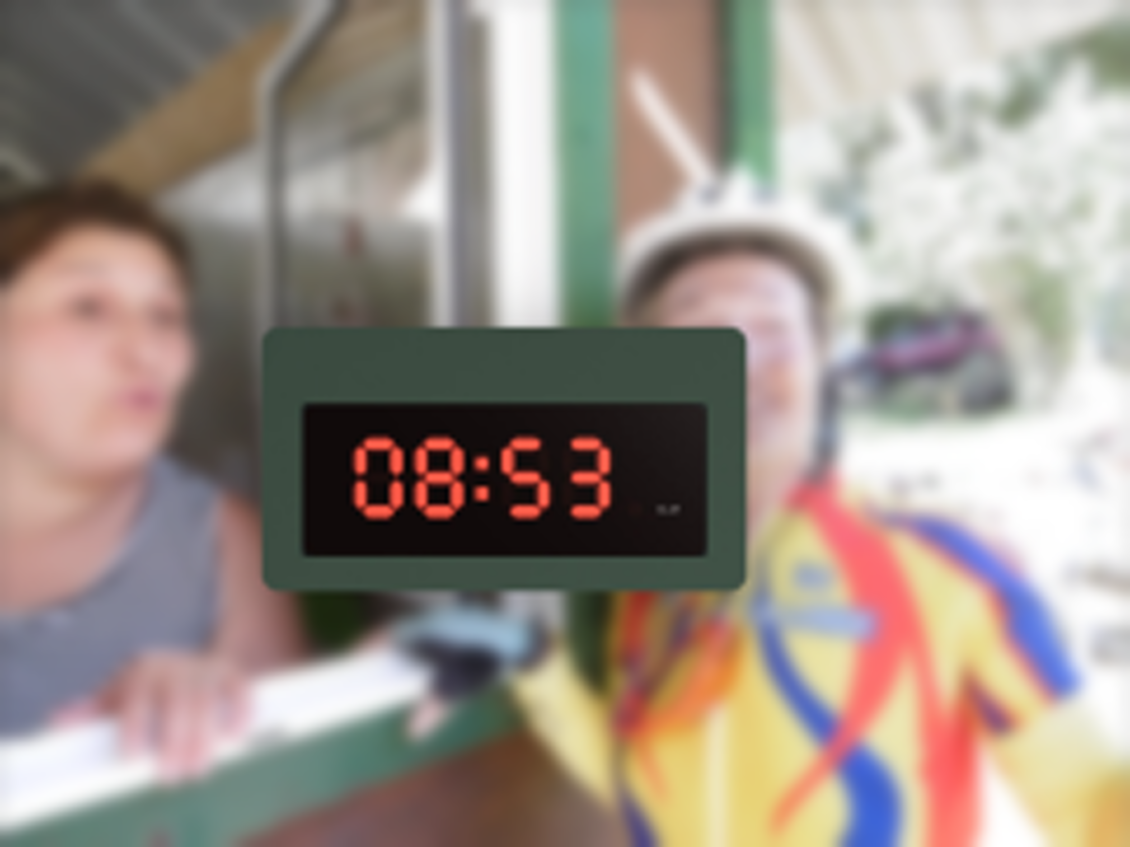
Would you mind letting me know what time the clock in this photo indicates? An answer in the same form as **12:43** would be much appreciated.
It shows **8:53**
